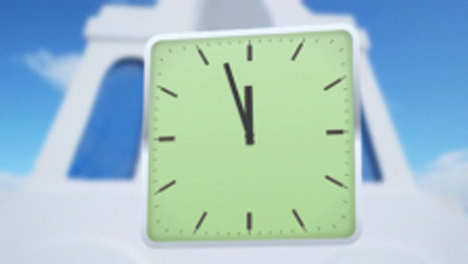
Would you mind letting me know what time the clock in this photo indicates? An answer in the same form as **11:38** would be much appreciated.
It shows **11:57**
